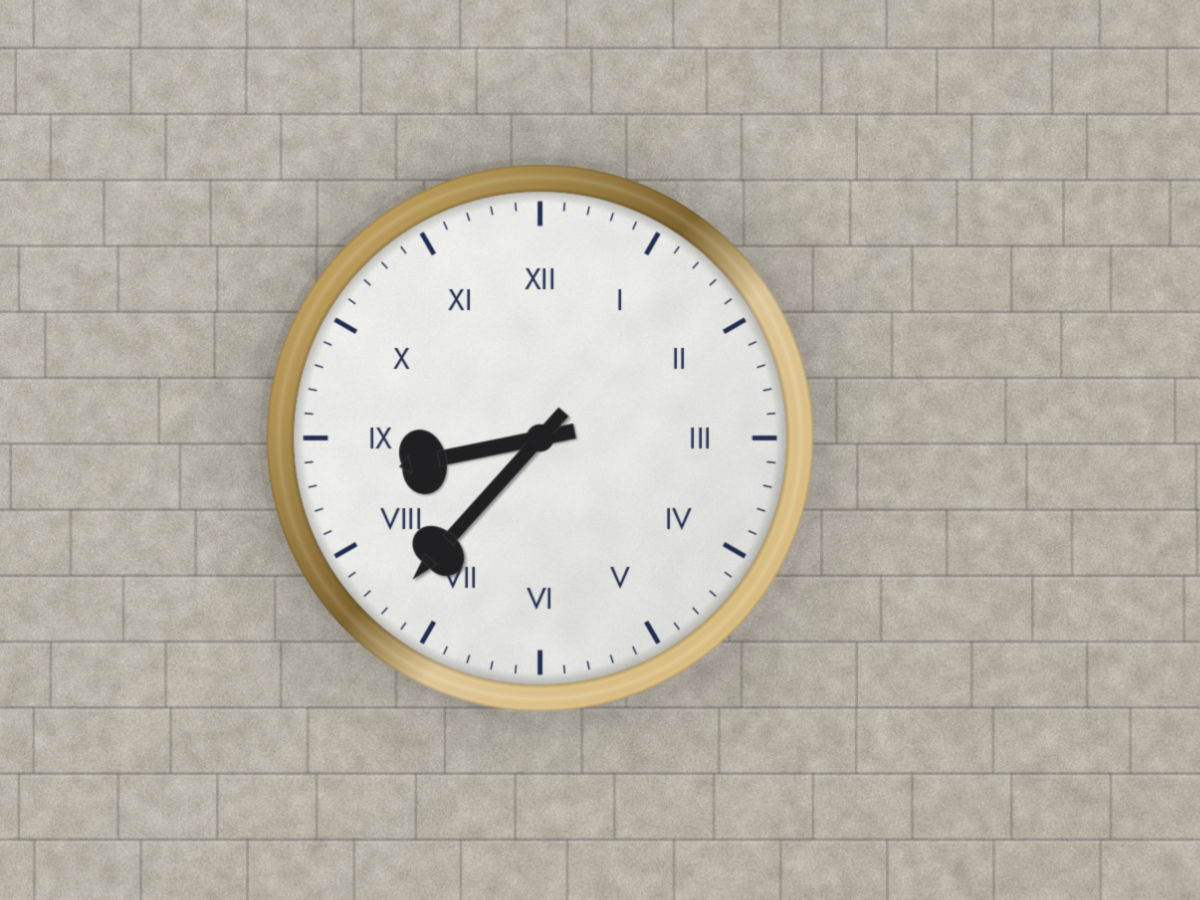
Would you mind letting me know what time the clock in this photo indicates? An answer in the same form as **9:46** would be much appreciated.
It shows **8:37**
